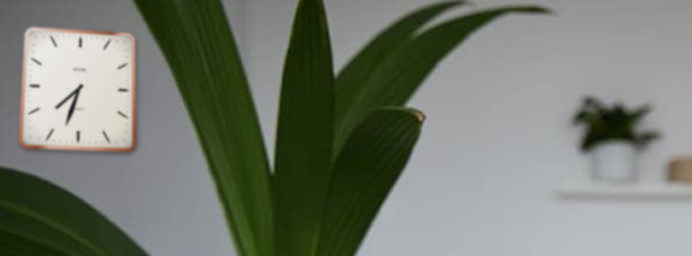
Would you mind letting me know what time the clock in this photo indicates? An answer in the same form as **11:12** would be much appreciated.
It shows **7:33**
